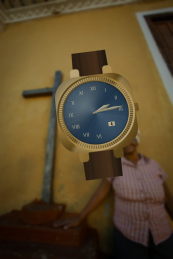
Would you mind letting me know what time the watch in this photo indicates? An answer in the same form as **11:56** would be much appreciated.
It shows **2:14**
